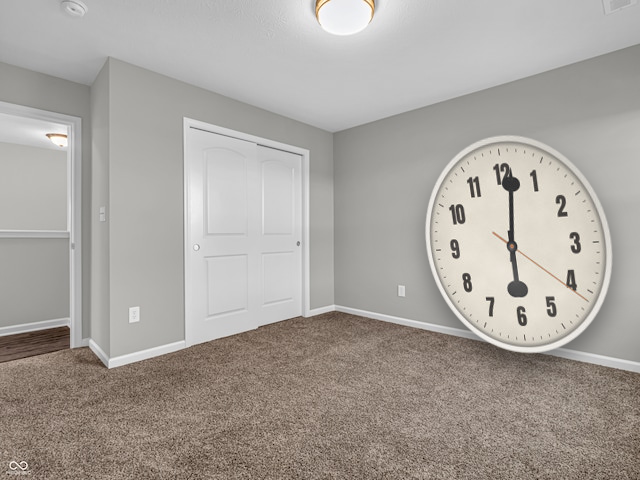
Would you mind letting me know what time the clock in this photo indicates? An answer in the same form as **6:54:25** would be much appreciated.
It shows **6:01:21**
